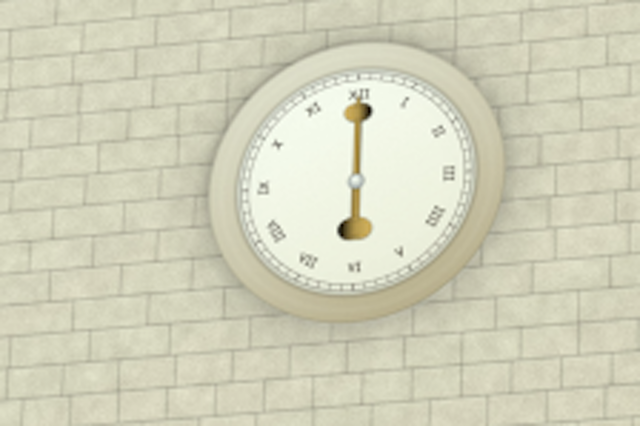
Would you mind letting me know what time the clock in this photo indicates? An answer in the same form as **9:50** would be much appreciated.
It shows **6:00**
